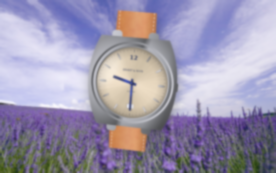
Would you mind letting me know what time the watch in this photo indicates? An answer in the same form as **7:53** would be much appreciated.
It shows **9:30**
